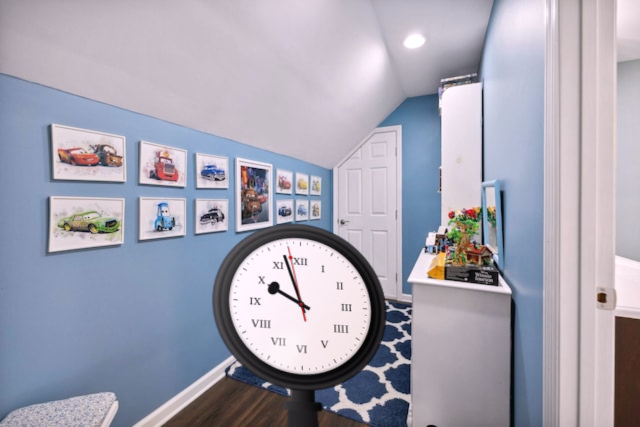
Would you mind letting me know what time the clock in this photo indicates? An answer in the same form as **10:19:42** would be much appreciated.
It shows **9:56:58**
